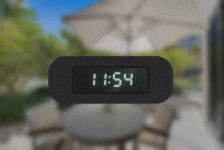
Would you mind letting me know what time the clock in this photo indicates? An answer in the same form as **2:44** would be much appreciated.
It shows **11:54**
